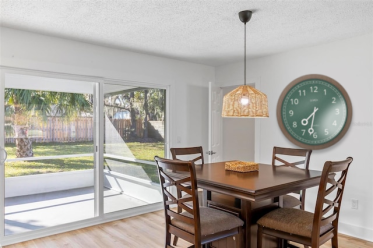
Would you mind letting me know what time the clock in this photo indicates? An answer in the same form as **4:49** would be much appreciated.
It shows **7:32**
